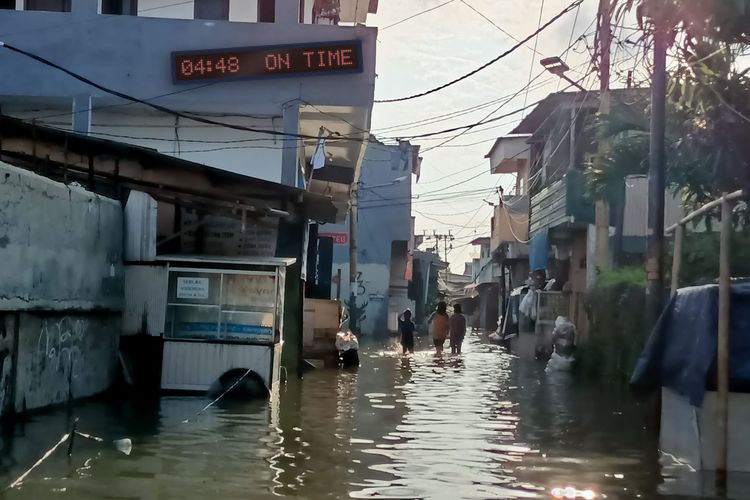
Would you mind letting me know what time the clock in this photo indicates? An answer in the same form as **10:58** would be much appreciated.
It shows **4:48**
